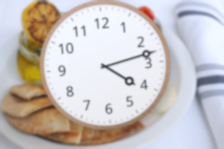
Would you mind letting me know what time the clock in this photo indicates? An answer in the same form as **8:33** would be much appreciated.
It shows **4:13**
